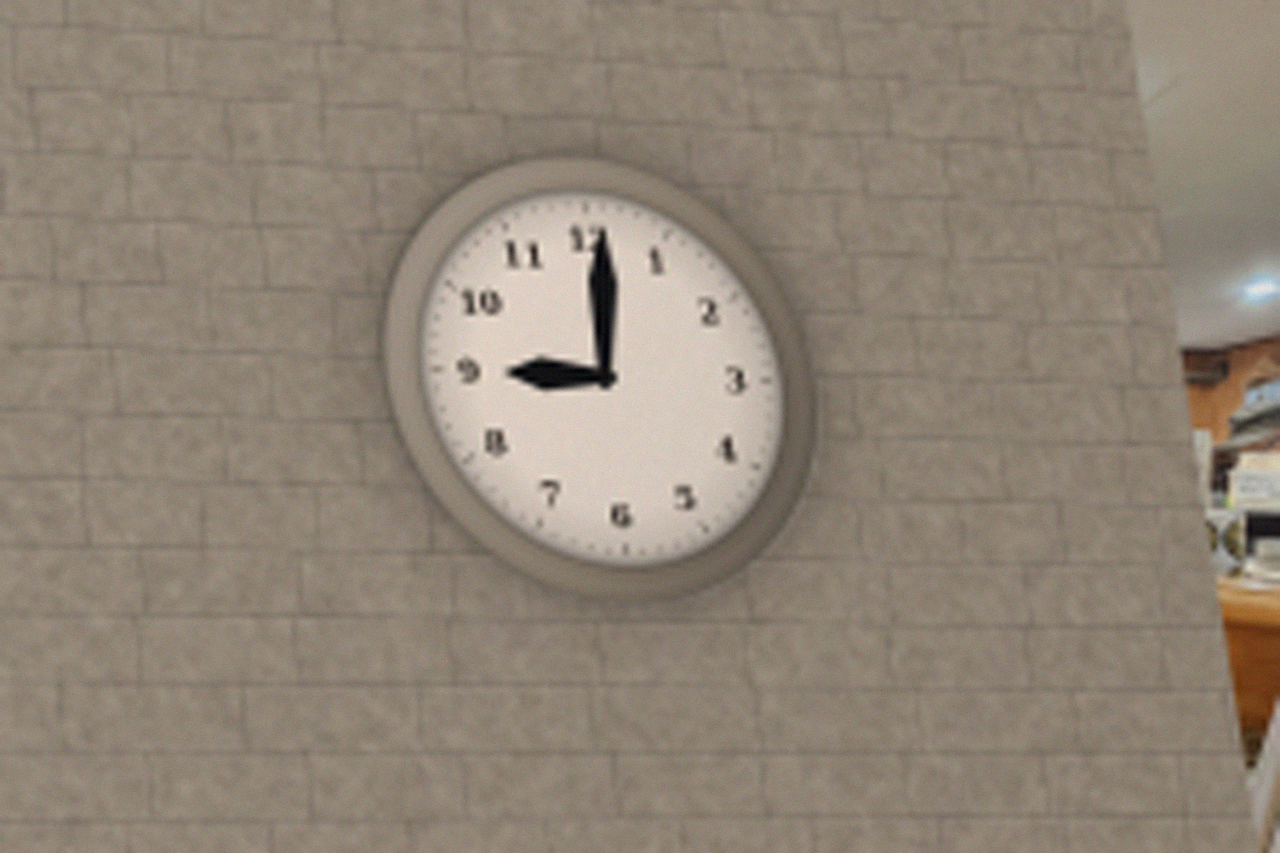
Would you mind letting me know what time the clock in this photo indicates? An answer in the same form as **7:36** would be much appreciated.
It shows **9:01**
